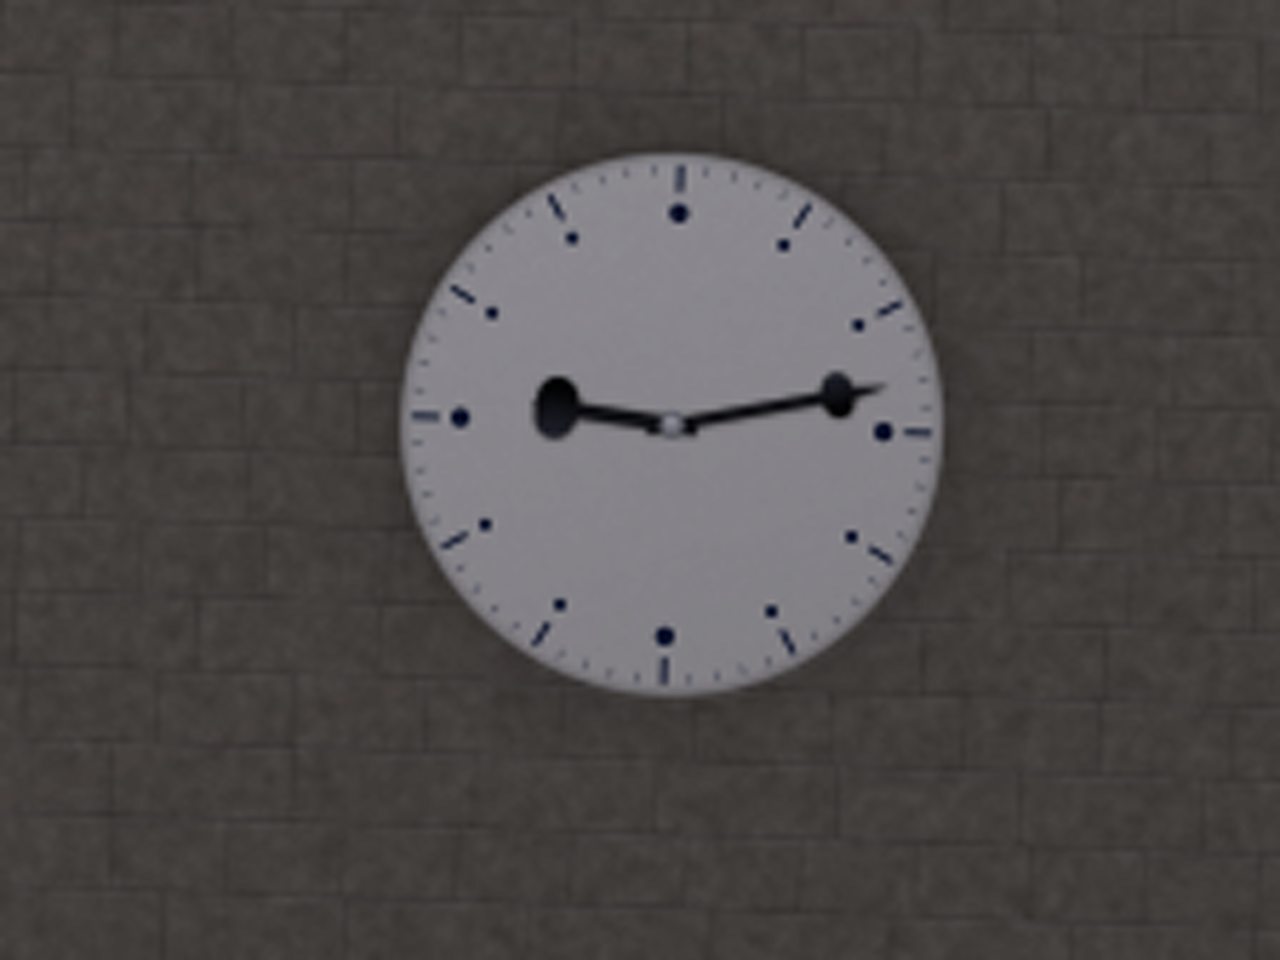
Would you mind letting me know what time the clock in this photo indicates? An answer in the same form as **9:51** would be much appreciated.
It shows **9:13**
